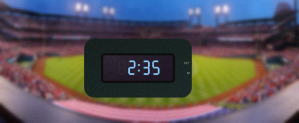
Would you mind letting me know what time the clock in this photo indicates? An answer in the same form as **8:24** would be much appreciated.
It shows **2:35**
